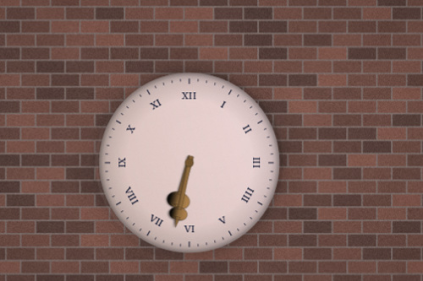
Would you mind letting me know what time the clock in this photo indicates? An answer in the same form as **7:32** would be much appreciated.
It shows **6:32**
